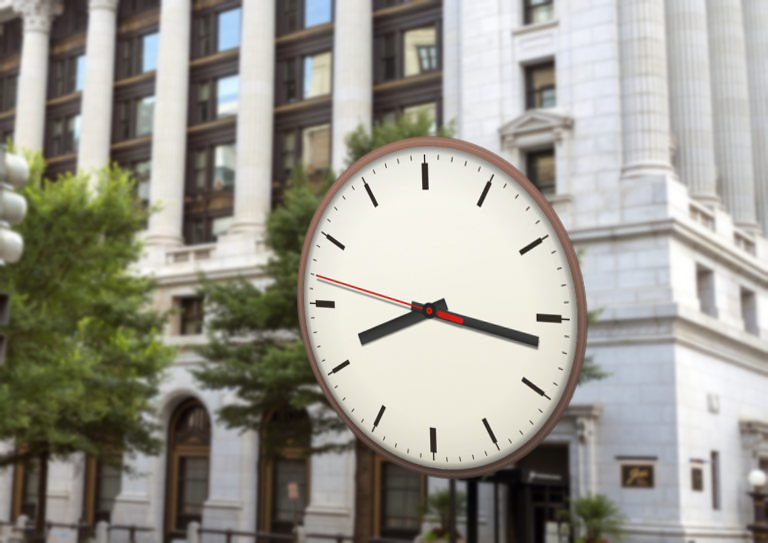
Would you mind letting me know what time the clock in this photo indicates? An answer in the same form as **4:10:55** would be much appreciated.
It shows **8:16:47**
